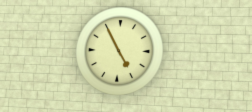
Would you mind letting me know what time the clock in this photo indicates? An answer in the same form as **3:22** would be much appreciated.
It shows **4:55**
